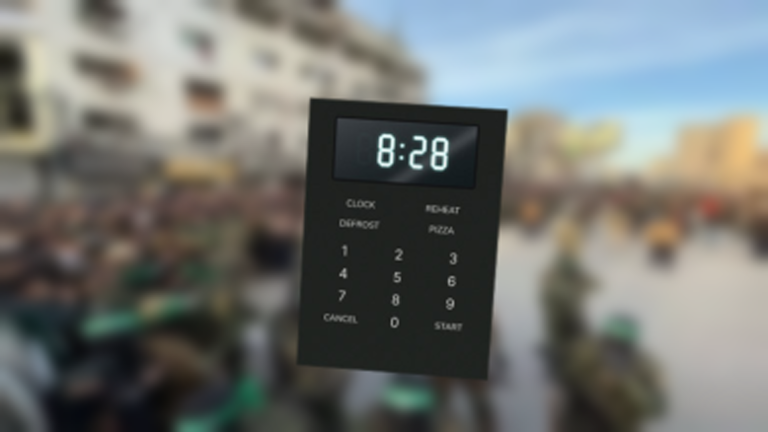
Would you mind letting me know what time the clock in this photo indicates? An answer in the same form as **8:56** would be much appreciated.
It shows **8:28**
